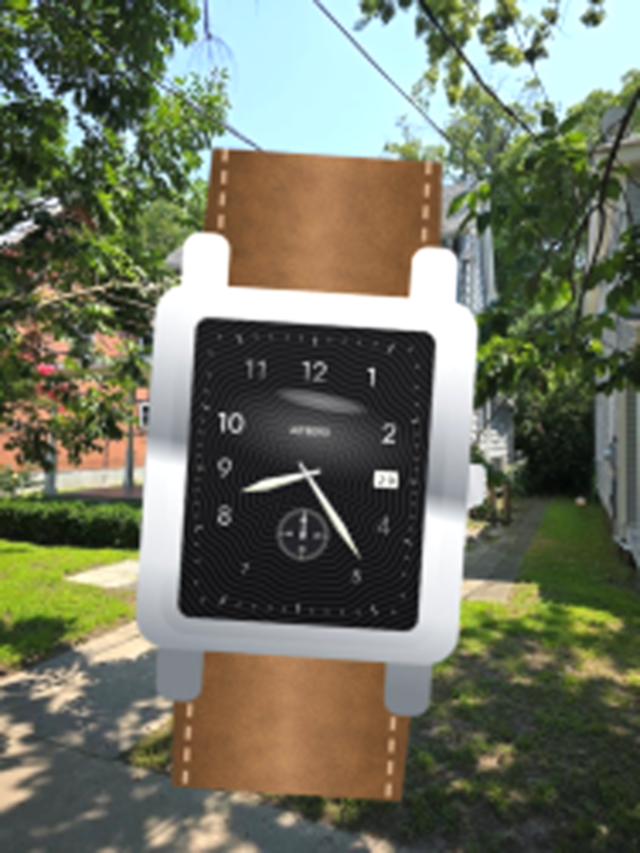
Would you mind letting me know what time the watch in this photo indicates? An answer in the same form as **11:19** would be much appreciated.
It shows **8:24**
